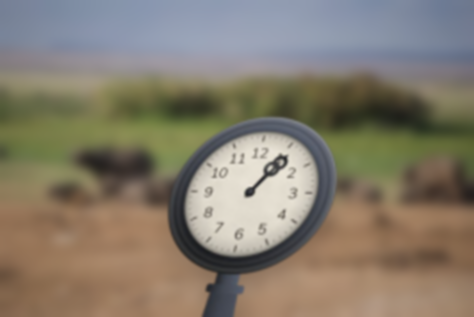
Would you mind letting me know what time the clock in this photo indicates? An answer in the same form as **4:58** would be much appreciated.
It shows **1:06**
